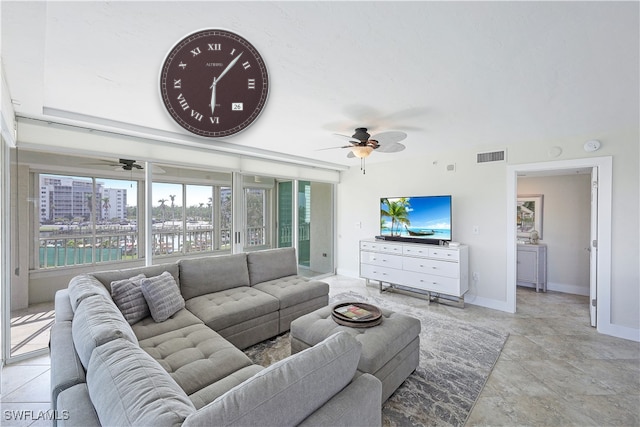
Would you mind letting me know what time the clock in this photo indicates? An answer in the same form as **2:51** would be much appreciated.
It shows **6:07**
